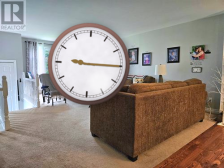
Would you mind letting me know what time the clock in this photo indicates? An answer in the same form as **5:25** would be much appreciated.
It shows **9:15**
